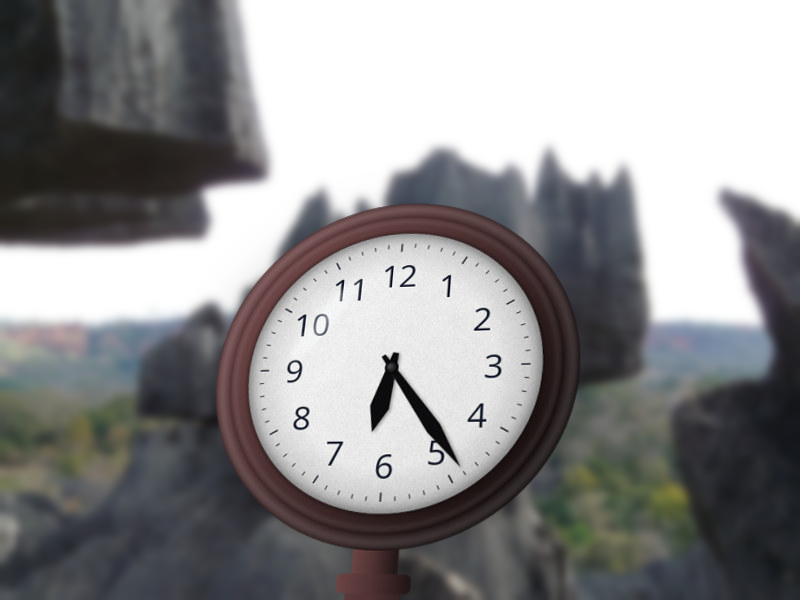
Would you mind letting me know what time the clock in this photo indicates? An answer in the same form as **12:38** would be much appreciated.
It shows **6:24**
